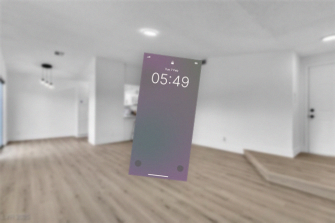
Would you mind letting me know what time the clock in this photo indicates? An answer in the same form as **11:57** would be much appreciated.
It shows **5:49**
